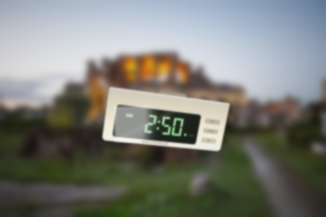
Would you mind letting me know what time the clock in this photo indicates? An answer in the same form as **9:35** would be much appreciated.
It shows **2:50**
